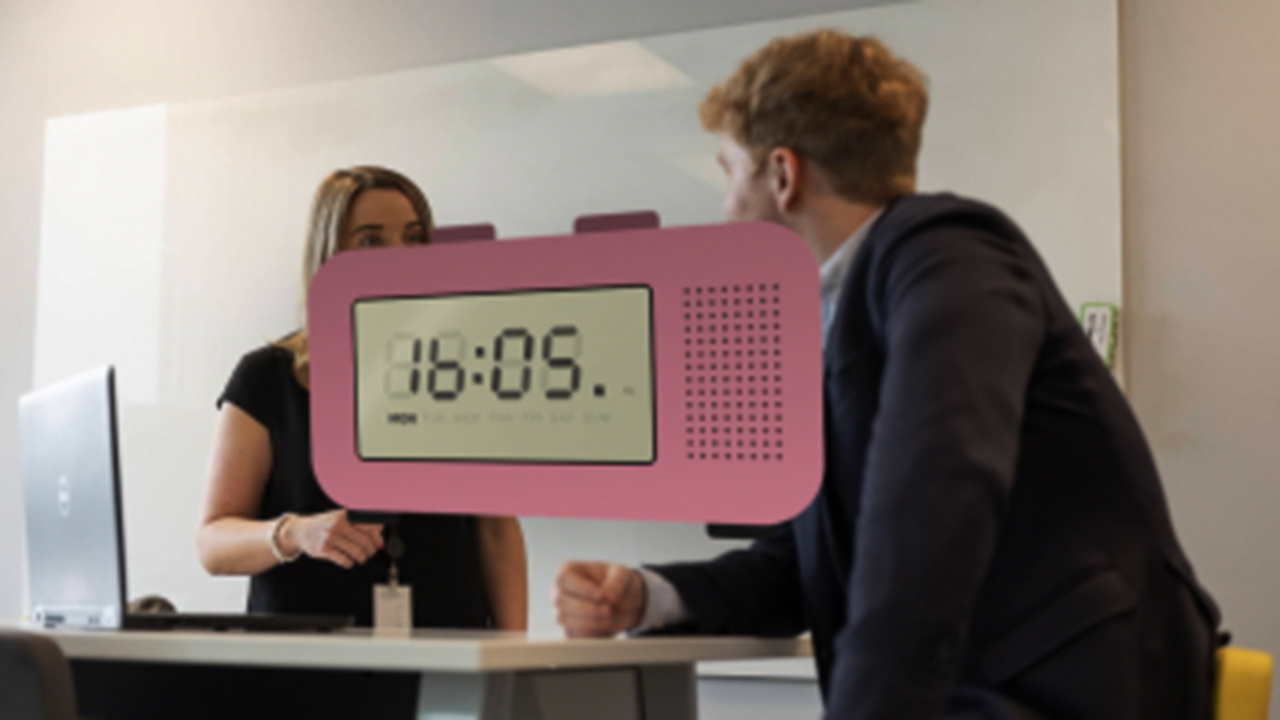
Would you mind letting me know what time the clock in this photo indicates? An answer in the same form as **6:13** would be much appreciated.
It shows **16:05**
